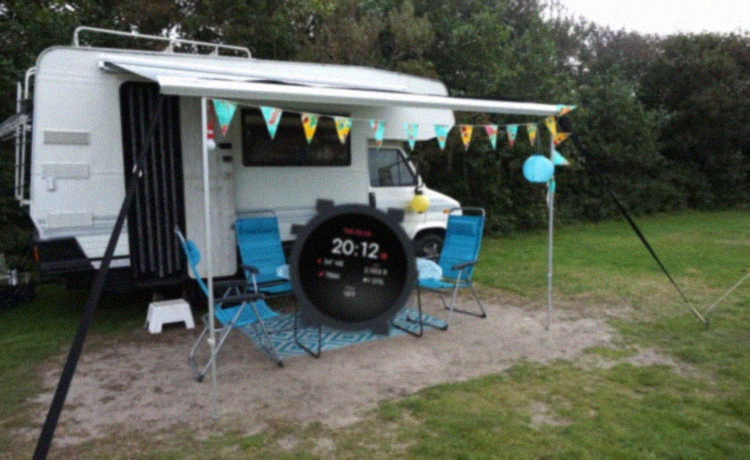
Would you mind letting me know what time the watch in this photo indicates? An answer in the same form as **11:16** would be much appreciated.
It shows **20:12**
